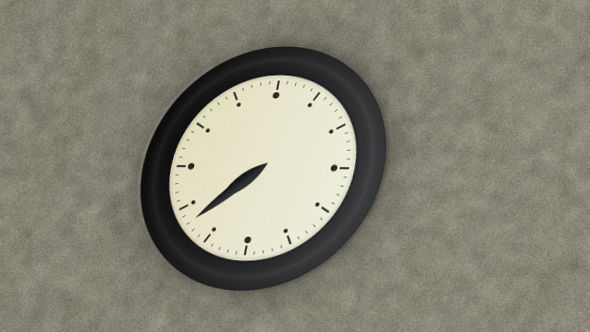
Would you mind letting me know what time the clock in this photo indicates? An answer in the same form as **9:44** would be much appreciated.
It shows **7:38**
